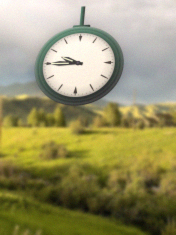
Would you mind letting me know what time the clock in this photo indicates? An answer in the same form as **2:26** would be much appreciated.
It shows **9:45**
